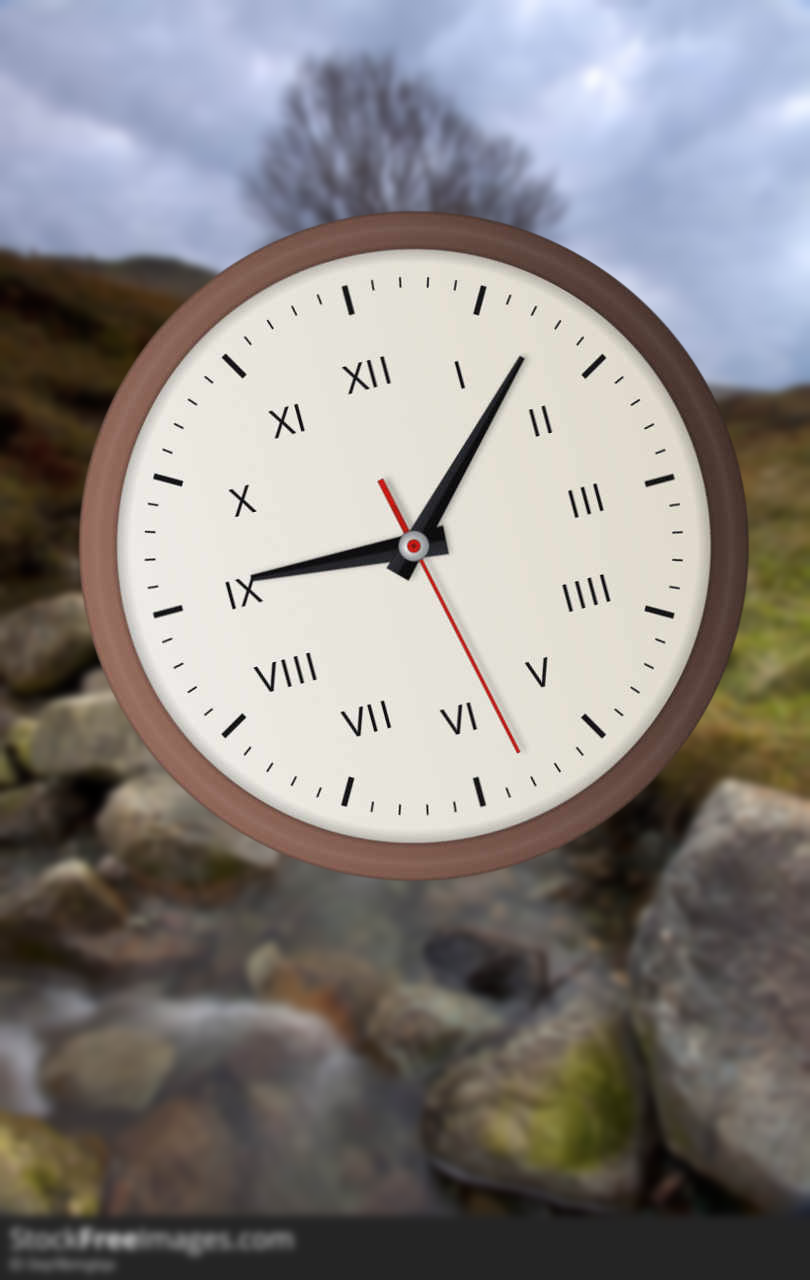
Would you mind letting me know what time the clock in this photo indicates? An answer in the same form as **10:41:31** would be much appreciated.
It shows **9:07:28**
